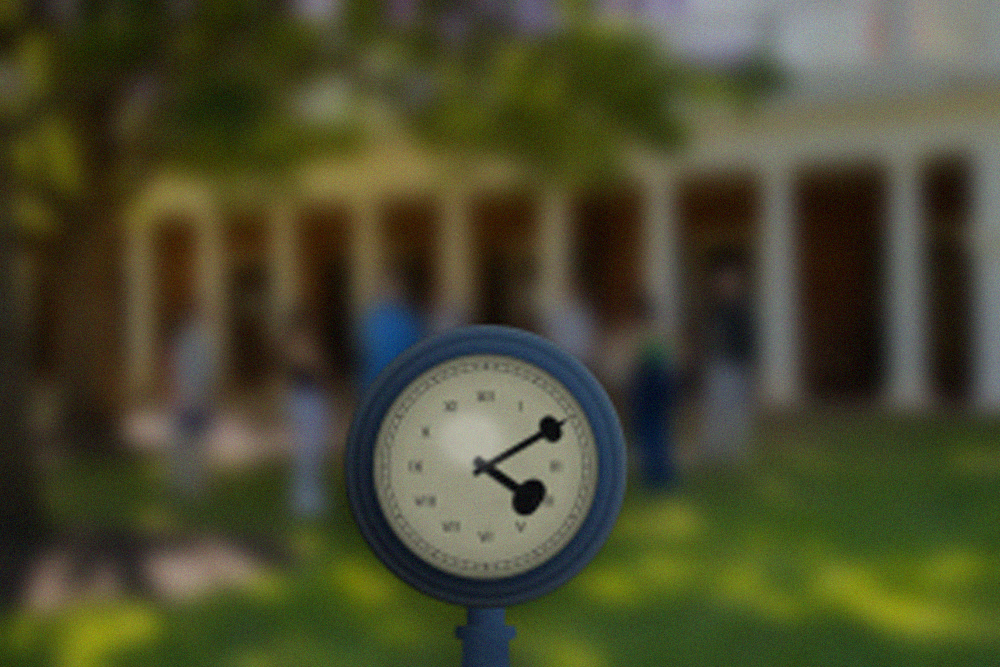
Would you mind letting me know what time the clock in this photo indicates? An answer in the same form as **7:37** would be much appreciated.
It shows **4:10**
